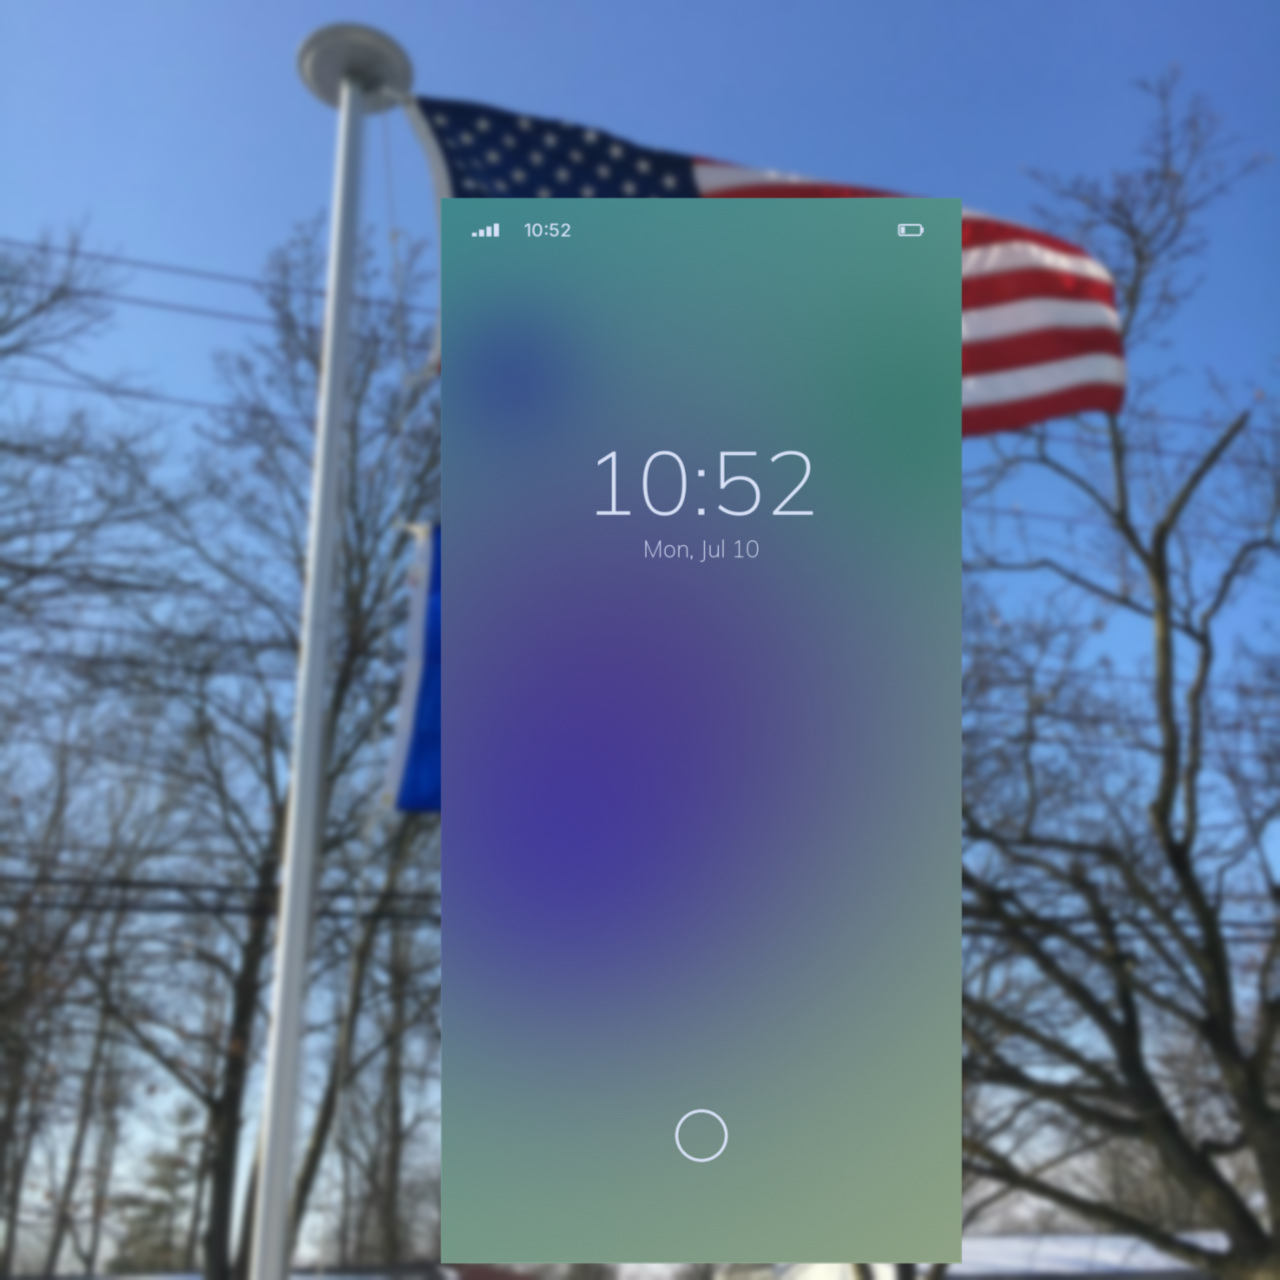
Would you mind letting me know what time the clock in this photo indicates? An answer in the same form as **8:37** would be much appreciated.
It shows **10:52**
